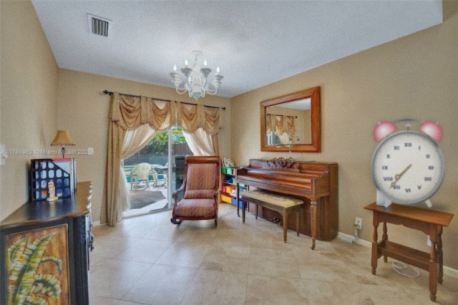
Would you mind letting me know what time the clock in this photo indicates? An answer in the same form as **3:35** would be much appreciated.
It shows **7:37**
